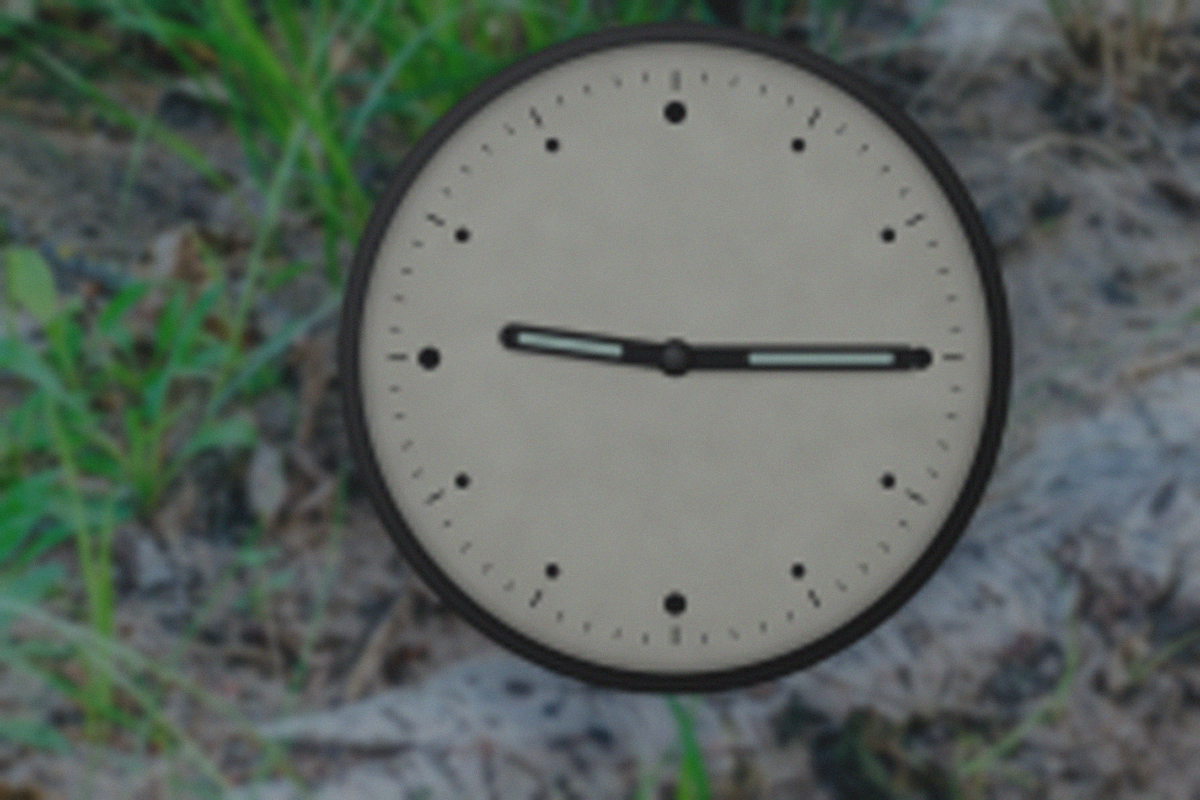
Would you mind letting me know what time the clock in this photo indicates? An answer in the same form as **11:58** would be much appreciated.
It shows **9:15**
